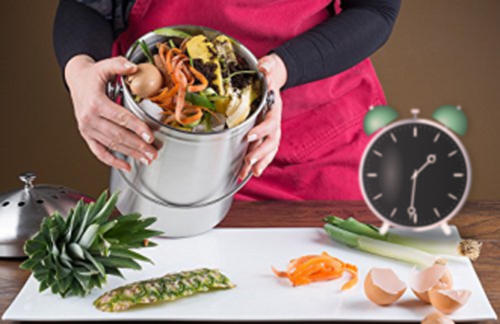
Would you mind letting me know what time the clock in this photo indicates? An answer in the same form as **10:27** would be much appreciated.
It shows **1:31**
